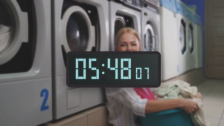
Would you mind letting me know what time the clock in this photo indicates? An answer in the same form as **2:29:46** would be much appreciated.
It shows **5:48:07**
